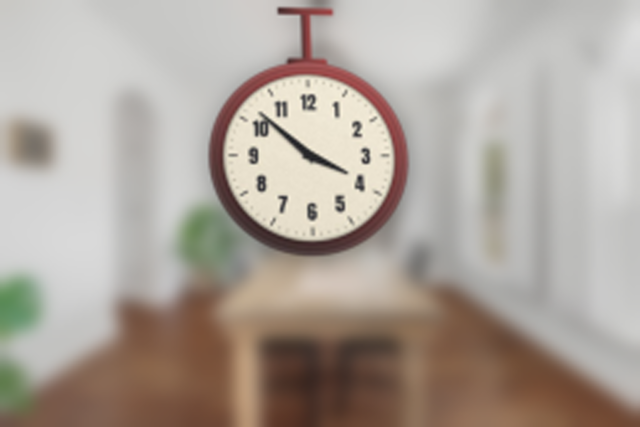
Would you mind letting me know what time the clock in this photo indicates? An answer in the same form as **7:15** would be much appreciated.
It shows **3:52**
